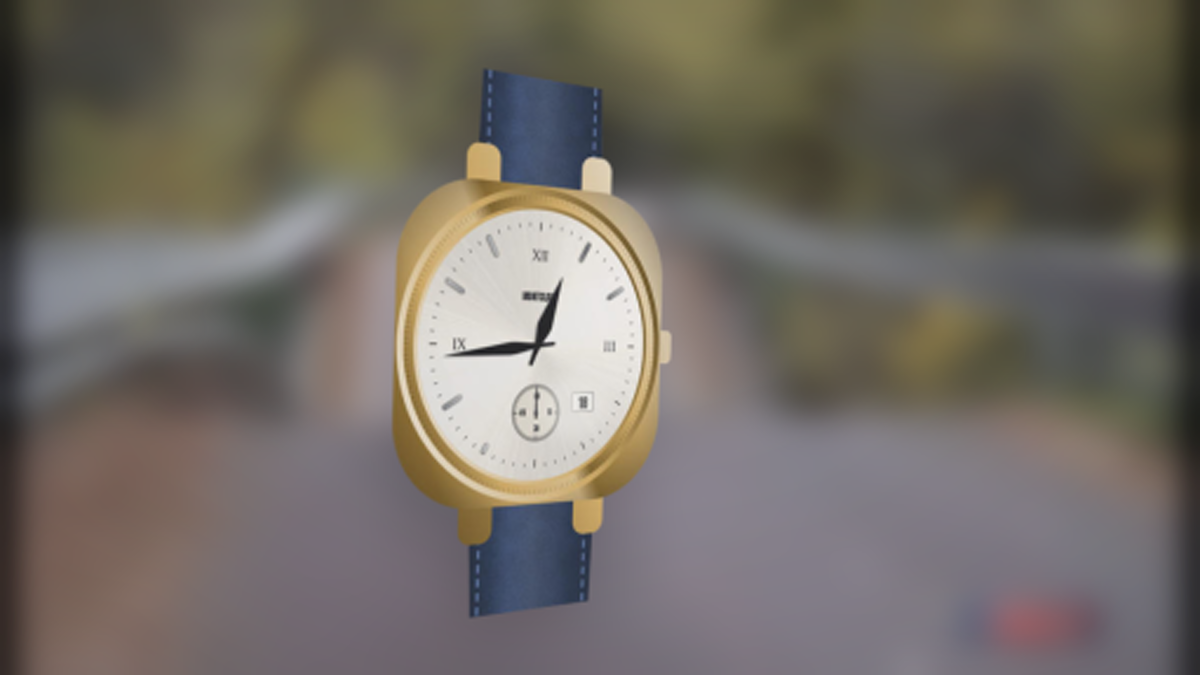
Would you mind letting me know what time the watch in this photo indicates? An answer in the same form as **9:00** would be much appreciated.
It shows **12:44**
